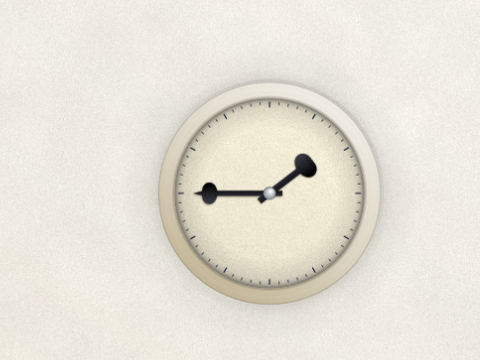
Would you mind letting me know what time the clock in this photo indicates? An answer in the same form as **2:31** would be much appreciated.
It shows **1:45**
